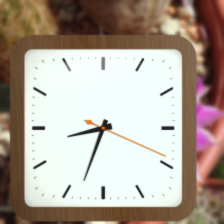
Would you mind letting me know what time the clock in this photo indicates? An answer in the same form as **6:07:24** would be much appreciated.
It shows **8:33:19**
